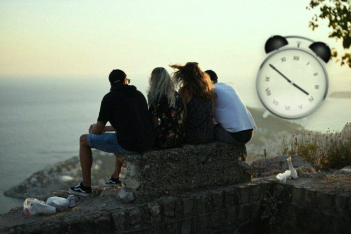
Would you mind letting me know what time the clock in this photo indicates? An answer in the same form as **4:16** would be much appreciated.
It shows **3:50**
